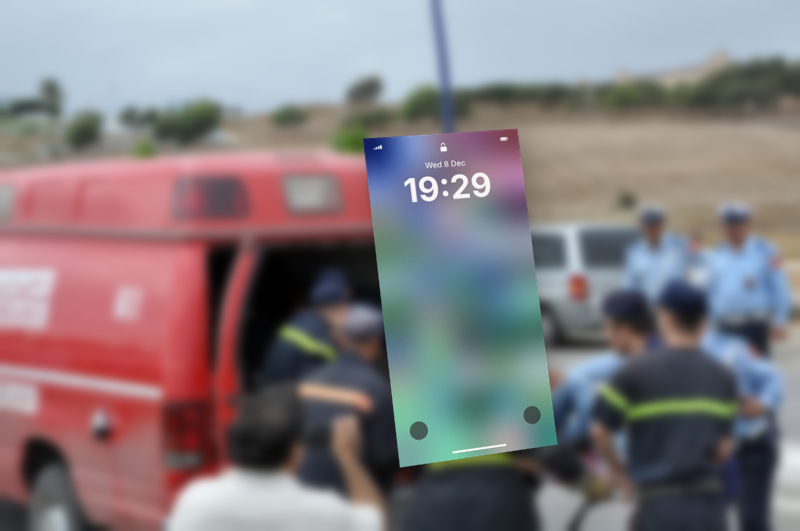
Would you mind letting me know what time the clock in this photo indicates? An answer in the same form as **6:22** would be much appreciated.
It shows **19:29**
